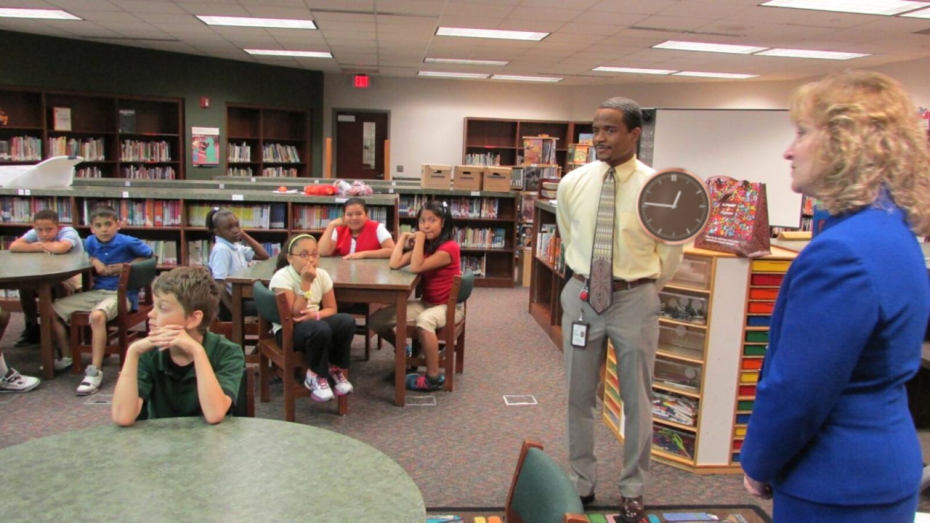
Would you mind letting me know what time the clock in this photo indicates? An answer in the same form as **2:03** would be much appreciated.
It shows **12:46**
